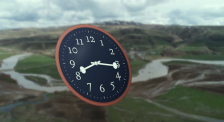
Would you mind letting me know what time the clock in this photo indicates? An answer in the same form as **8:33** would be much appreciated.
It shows **8:16**
